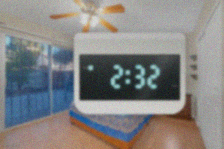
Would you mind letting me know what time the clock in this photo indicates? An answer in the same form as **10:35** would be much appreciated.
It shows **2:32**
